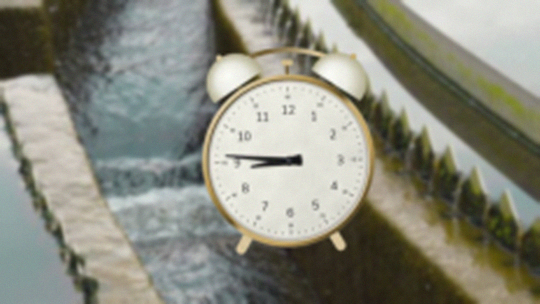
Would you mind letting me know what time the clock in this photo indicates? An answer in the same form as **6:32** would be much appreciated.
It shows **8:46**
